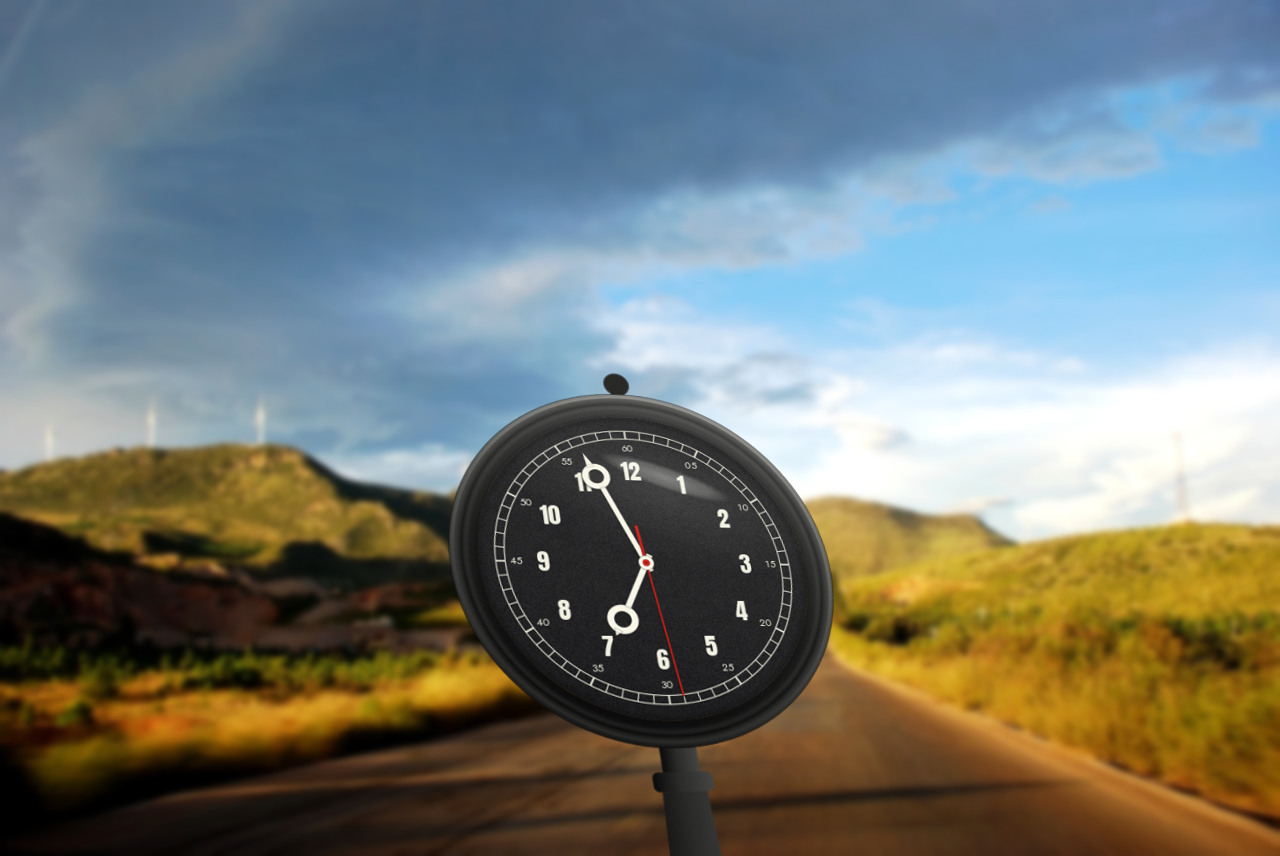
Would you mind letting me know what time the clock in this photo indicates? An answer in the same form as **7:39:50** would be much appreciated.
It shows **6:56:29**
